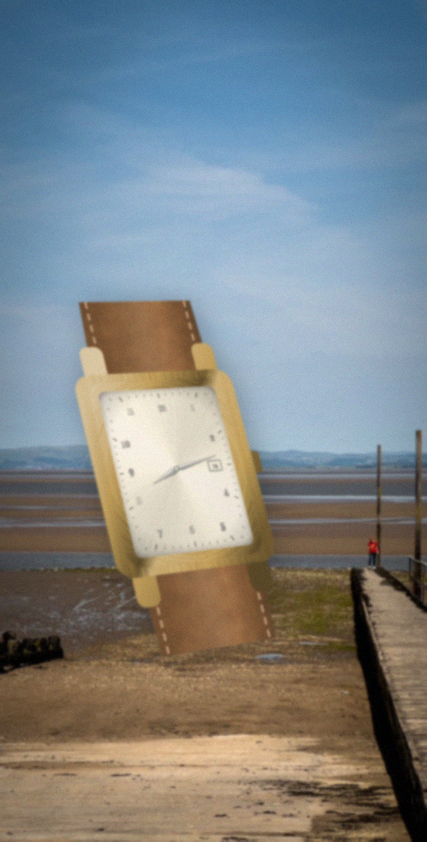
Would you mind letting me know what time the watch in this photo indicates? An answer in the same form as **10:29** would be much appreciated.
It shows **8:13**
